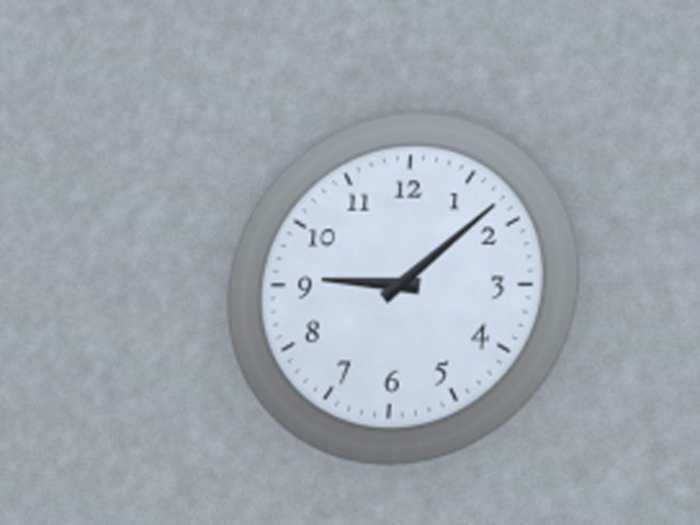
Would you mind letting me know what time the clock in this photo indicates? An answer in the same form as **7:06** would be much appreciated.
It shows **9:08**
